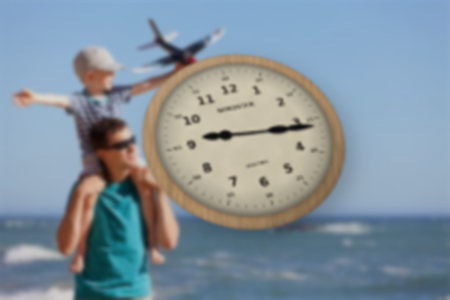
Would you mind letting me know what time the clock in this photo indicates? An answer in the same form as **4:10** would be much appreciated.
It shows **9:16**
